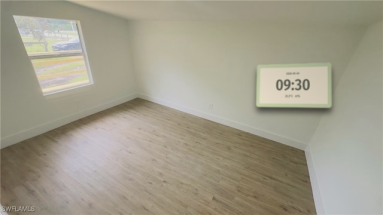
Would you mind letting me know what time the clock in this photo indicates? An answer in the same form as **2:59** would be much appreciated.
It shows **9:30**
